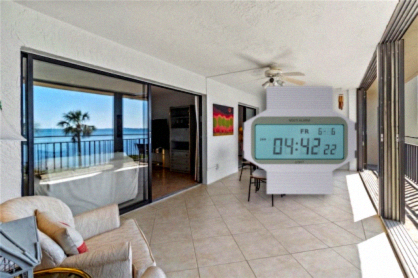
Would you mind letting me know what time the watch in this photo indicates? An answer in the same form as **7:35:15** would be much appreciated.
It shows **4:42:22**
